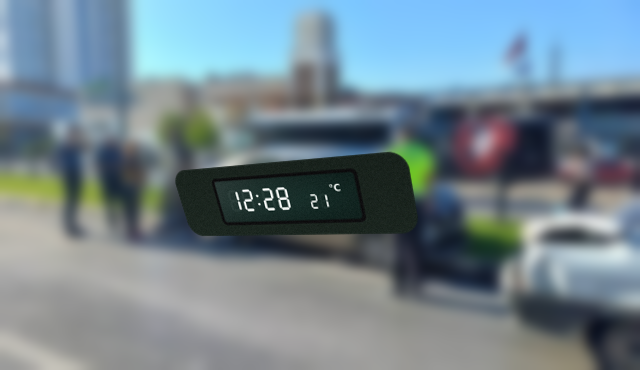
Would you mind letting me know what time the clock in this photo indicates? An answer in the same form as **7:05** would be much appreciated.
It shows **12:28**
